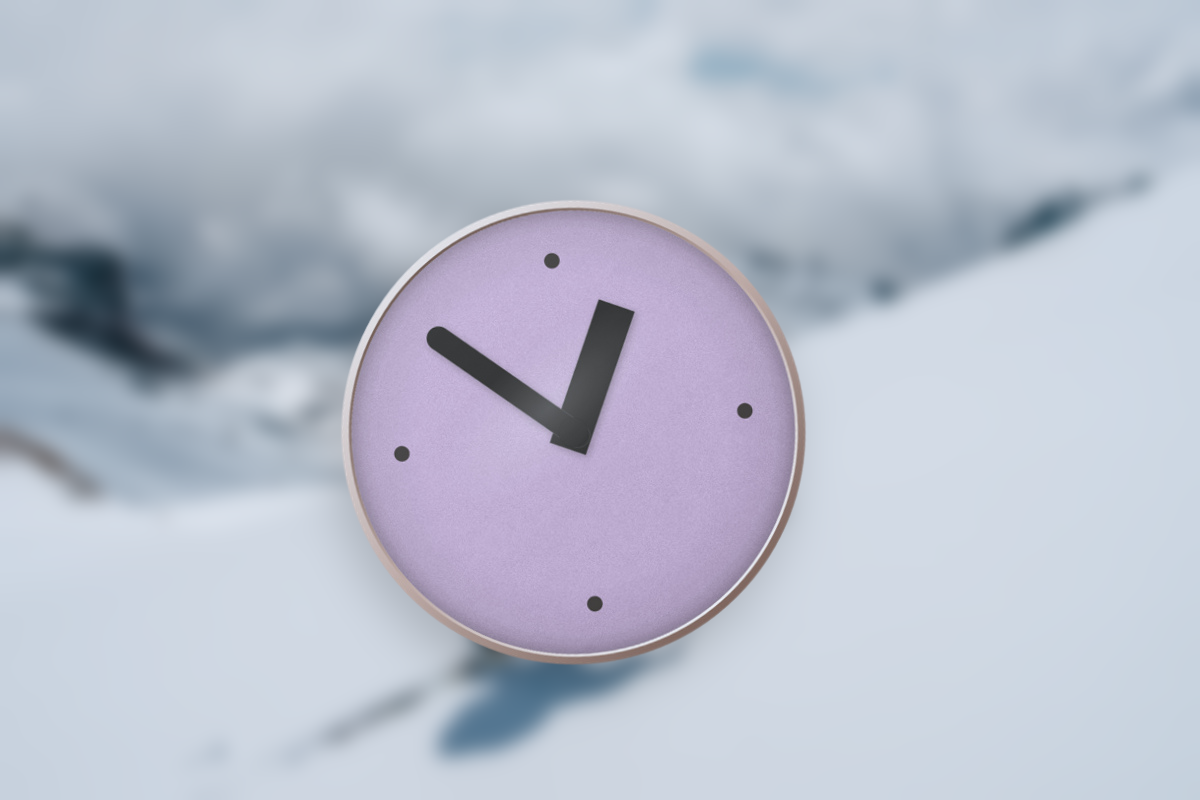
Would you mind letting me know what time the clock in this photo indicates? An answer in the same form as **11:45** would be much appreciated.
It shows **12:52**
